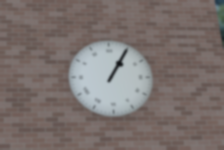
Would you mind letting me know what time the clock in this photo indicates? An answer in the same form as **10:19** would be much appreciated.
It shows **1:05**
